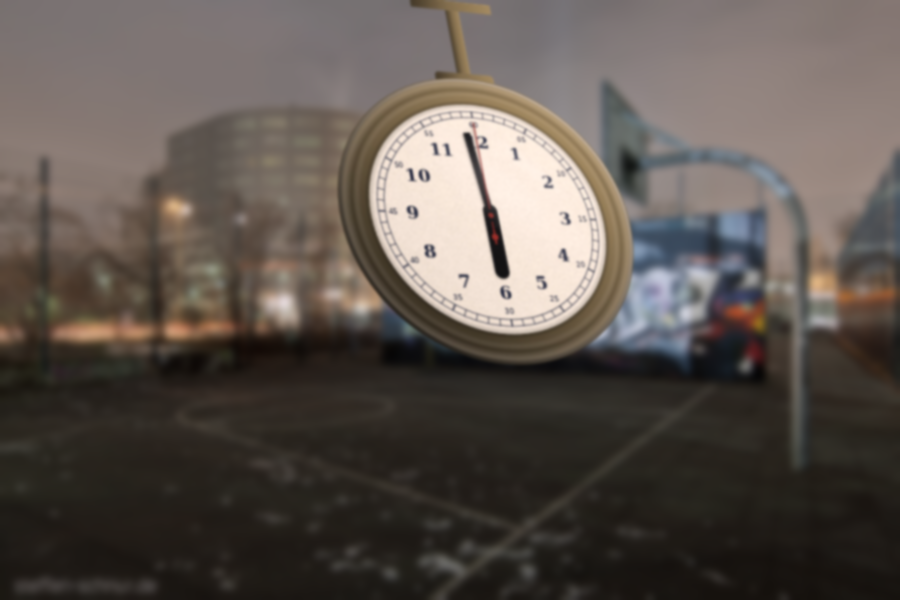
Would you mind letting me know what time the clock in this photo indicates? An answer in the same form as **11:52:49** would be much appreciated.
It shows **5:59:00**
